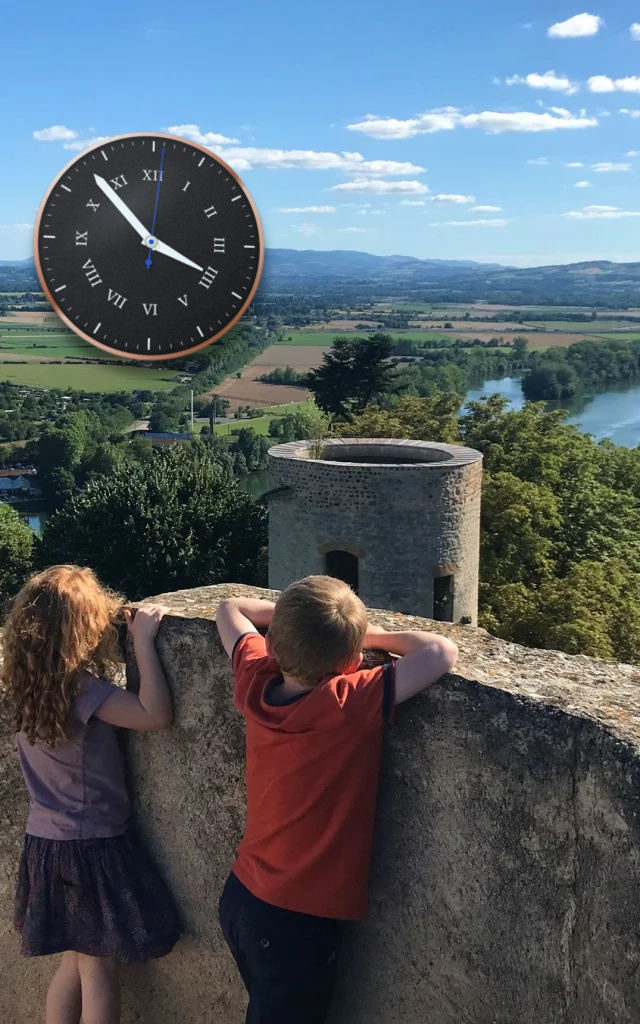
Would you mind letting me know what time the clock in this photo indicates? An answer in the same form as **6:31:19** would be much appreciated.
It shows **3:53:01**
